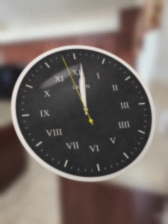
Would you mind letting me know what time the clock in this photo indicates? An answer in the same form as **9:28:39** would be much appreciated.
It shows **12:00:58**
